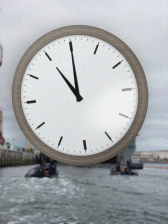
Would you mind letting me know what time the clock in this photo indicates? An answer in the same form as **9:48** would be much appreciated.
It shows **11:00**
